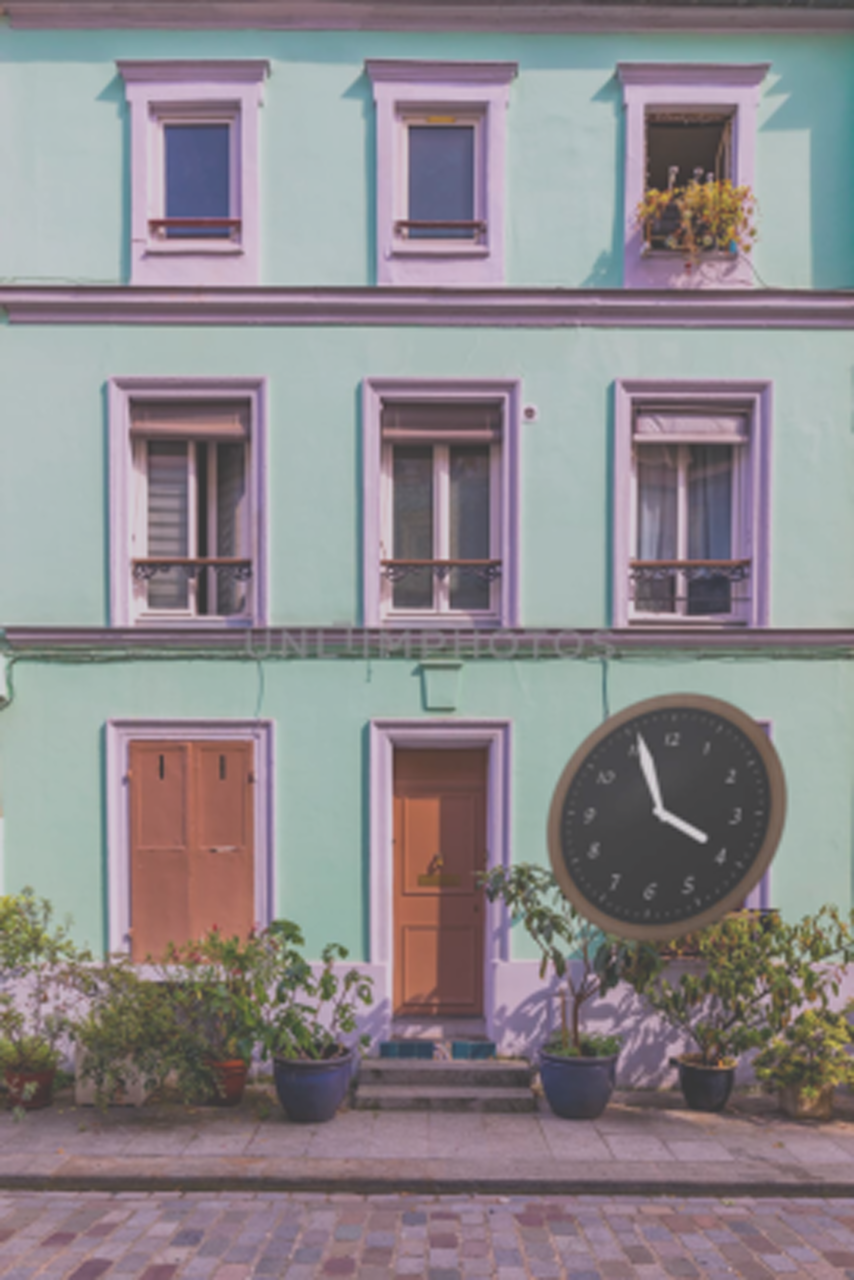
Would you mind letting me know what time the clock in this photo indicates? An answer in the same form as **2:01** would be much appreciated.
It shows **3:56**
